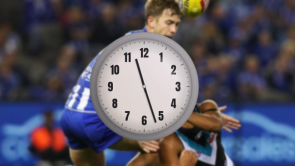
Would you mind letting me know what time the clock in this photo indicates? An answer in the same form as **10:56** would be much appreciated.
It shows **11:27**
